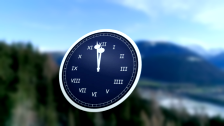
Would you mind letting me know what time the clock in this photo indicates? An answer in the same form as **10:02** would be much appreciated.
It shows **11:58**
